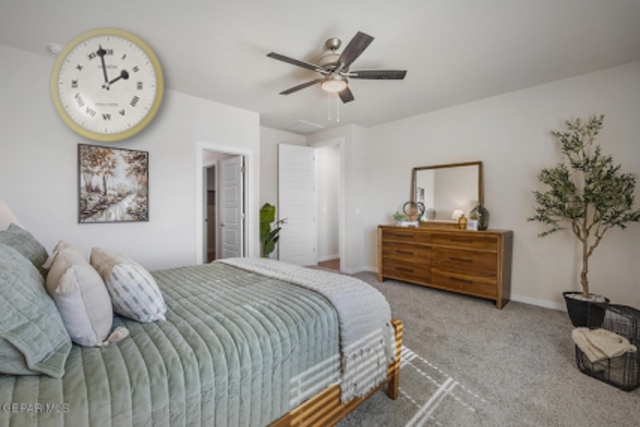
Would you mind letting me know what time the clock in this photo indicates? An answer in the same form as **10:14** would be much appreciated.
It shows **1:58**
